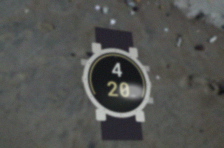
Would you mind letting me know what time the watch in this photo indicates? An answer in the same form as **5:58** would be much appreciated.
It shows **4:20**
